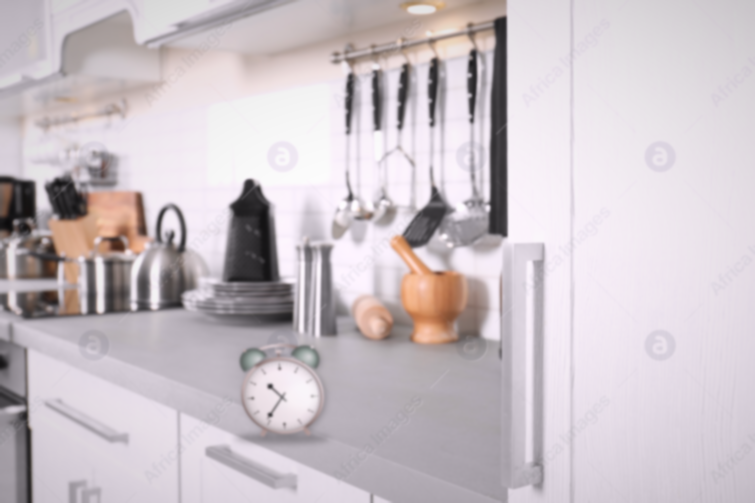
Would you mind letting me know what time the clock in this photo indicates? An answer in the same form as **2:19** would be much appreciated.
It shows **10:36**
